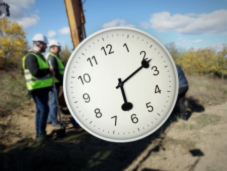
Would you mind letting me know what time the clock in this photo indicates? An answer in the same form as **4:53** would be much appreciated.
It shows **6:12**
